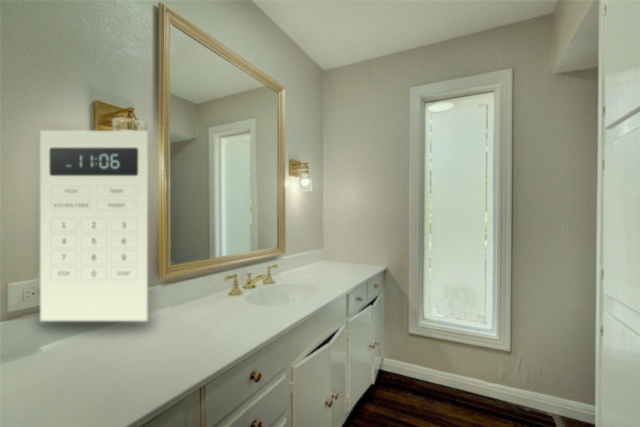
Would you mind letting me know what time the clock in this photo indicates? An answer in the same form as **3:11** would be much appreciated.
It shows **11:06**
